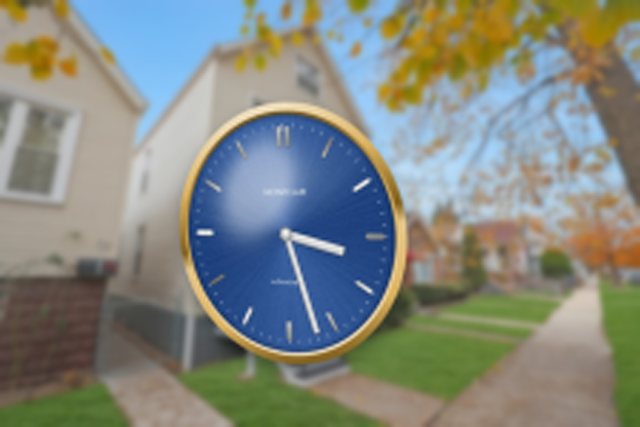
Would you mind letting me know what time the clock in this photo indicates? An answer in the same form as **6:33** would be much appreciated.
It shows **3:27**
